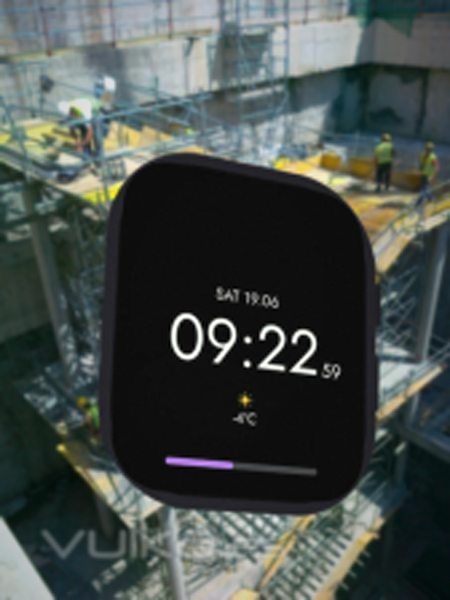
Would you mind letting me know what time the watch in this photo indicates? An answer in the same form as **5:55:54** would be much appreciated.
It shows **9:22:59**
